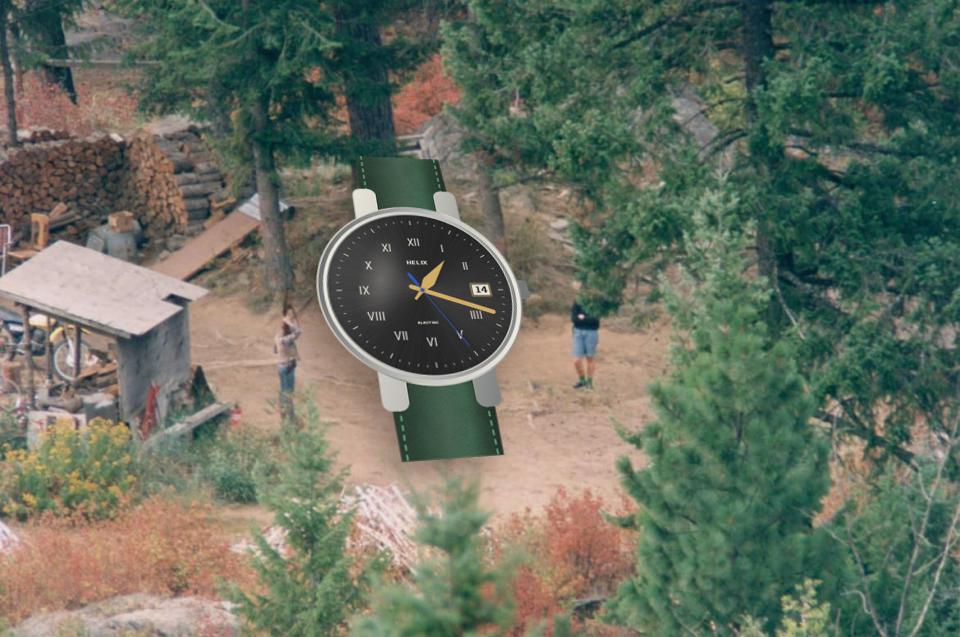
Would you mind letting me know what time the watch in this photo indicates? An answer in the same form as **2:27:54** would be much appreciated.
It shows **1:18:25**
